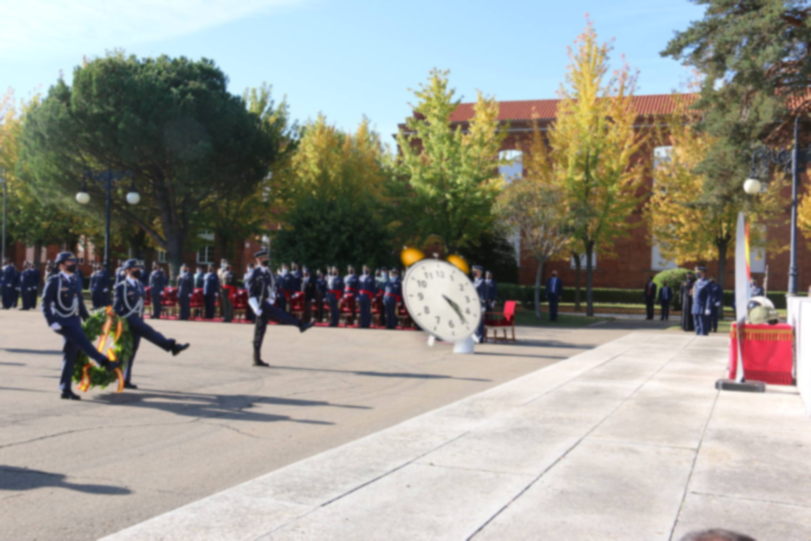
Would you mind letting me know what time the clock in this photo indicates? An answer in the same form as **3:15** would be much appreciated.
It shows **4:24**
